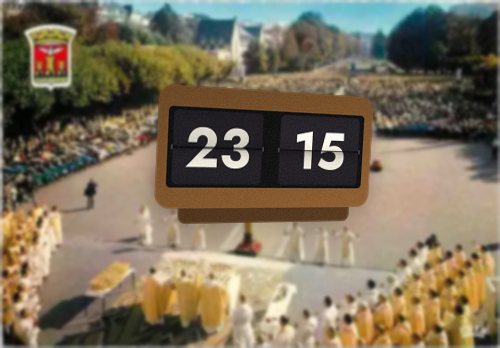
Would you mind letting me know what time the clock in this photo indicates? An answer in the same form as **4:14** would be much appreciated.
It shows **23:15**
